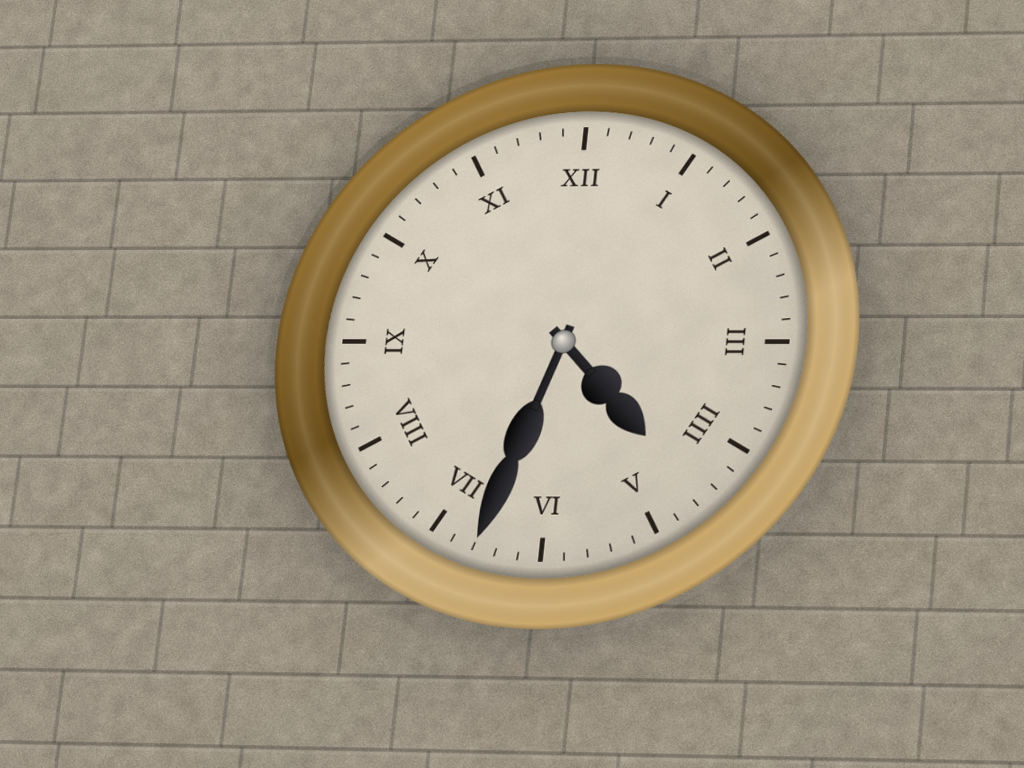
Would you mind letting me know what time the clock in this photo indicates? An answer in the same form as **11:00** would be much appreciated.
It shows **4:33**
